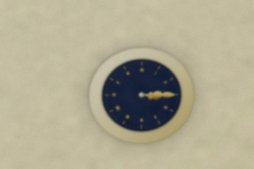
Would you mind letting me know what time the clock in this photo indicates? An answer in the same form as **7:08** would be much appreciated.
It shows **3:15**
